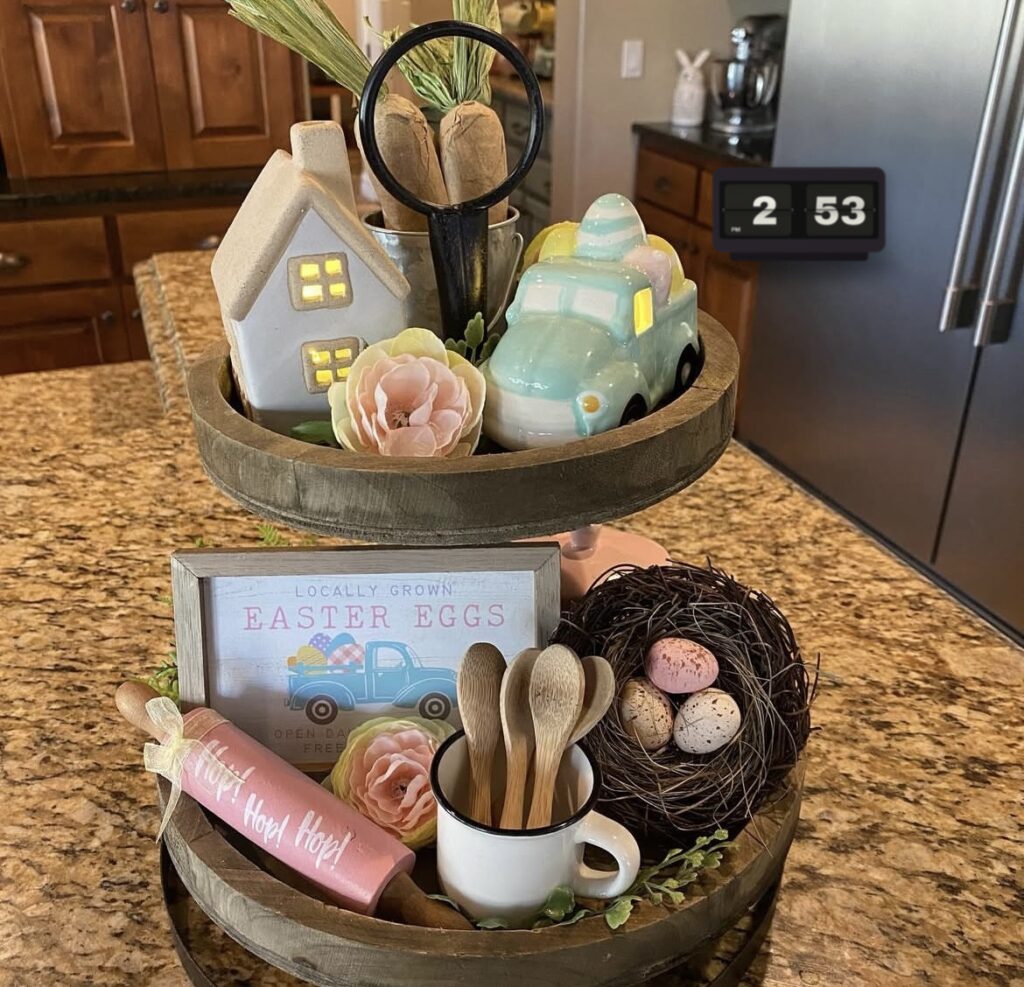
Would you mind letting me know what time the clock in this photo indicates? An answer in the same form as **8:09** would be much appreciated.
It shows **2:53**
